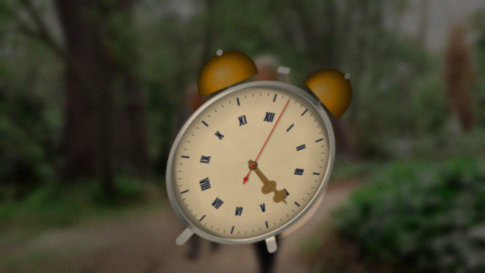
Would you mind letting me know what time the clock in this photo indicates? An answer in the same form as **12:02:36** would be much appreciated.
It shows **4:21:02**
